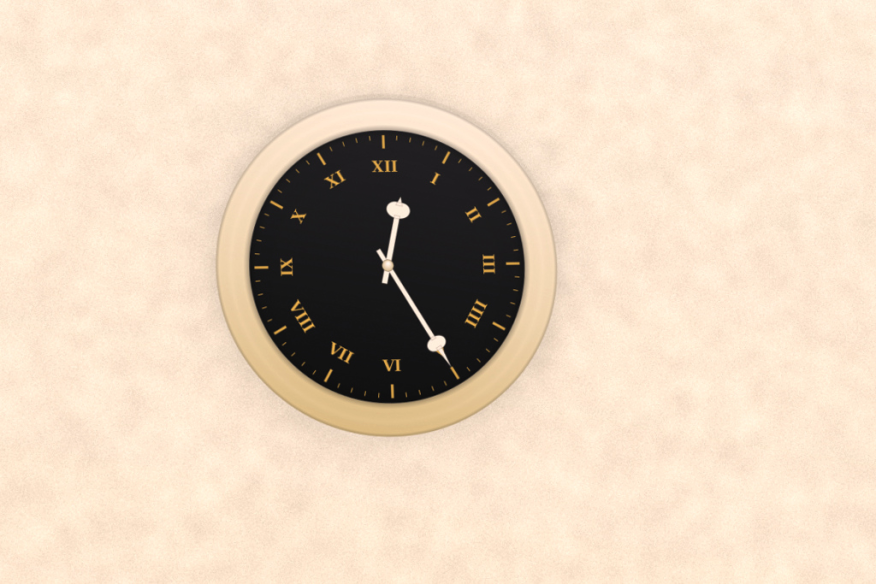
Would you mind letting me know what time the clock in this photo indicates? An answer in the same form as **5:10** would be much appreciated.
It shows **12:25**
